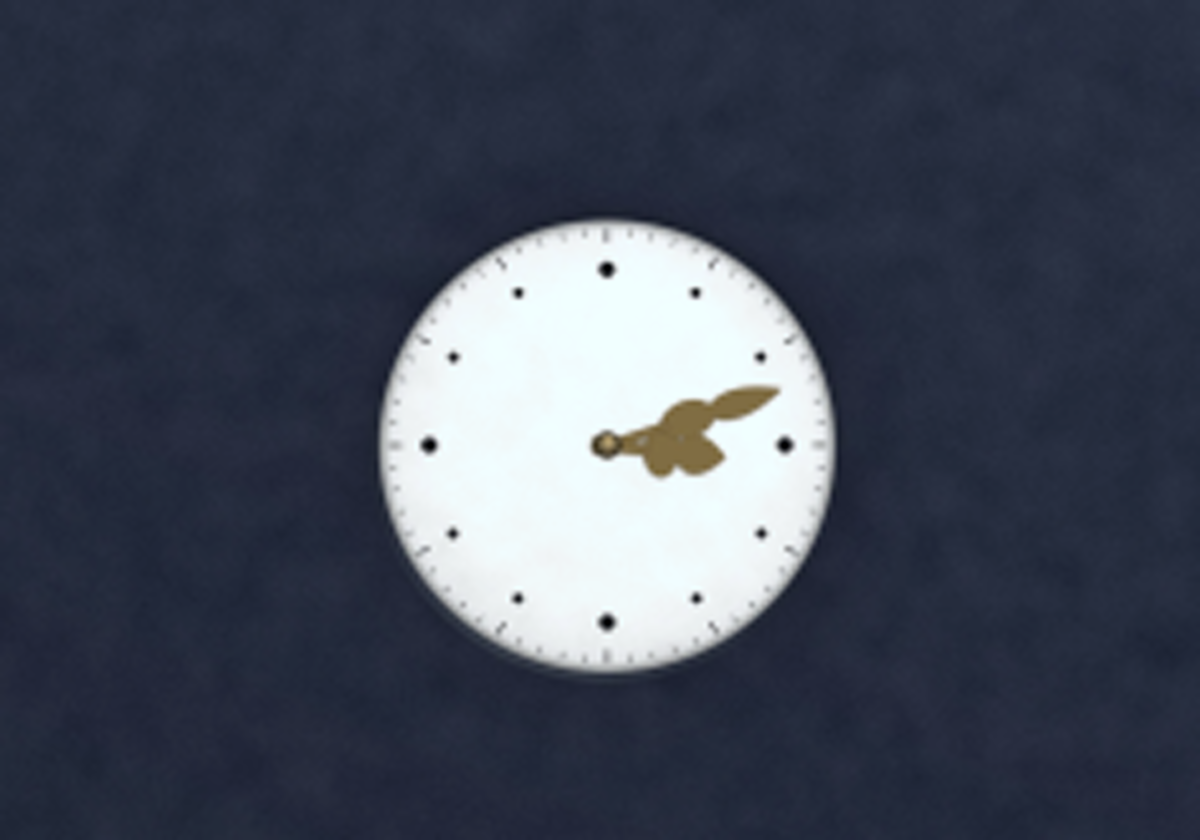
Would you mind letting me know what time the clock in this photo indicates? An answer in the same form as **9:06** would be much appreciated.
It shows **3:12**
